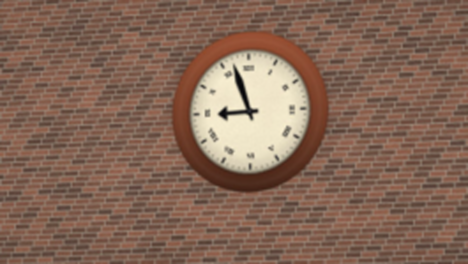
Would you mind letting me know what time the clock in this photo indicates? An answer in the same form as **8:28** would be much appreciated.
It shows **8:57**
